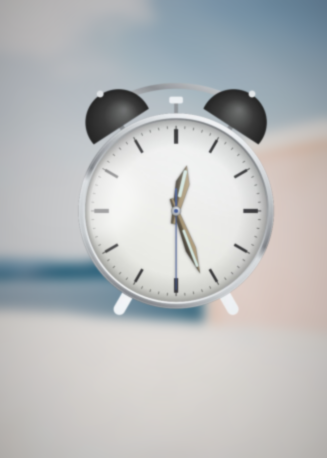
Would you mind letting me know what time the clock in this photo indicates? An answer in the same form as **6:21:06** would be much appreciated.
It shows **12:26:30**
